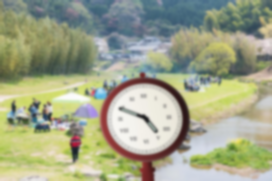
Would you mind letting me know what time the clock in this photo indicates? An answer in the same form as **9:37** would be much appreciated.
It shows **4:49**
